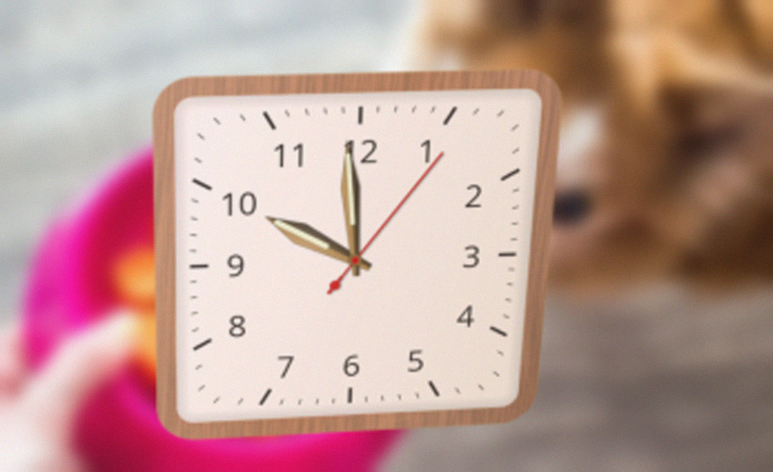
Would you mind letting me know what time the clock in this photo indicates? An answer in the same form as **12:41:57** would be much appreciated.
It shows **9:59:06**
